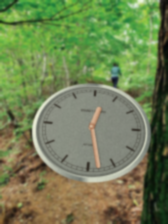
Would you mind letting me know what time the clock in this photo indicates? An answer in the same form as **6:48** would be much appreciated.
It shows **12:28**
